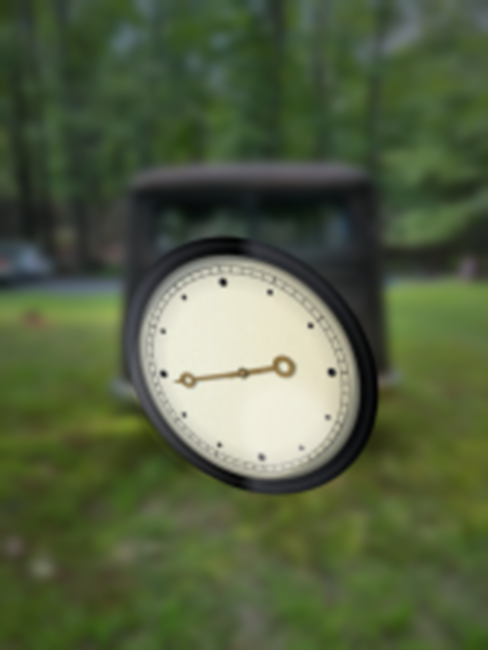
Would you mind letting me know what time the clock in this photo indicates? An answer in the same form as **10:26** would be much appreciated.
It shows **2:44**
